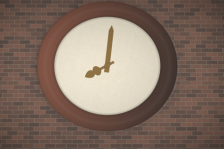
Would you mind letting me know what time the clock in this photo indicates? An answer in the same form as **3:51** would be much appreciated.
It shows **8:01**
